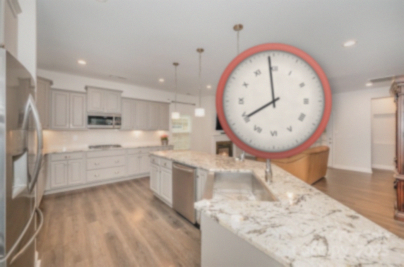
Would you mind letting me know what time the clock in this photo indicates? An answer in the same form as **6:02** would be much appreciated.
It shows **7:59**
